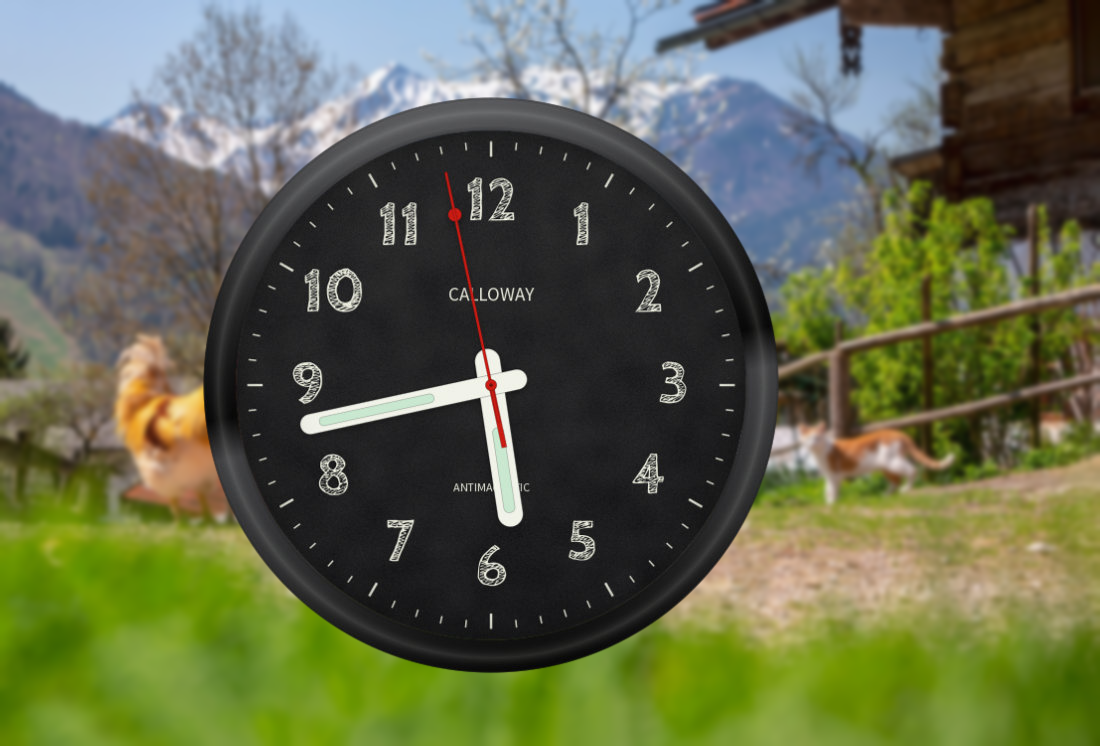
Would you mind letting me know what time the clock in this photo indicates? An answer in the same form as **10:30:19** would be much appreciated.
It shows **5:42:58**
